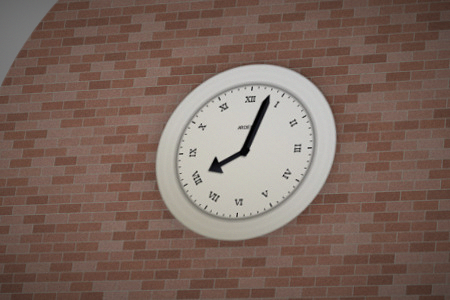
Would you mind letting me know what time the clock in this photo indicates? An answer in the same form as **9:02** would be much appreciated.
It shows **8:03**
